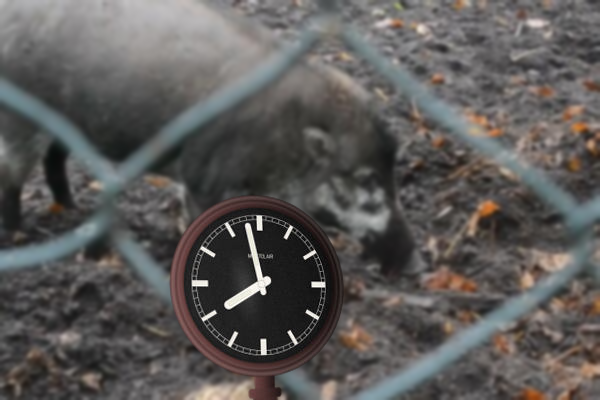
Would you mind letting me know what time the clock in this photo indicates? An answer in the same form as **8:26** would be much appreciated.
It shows **7:58**
